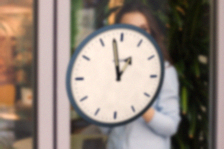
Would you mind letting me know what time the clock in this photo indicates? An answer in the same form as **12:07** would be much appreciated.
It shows **12:58**
